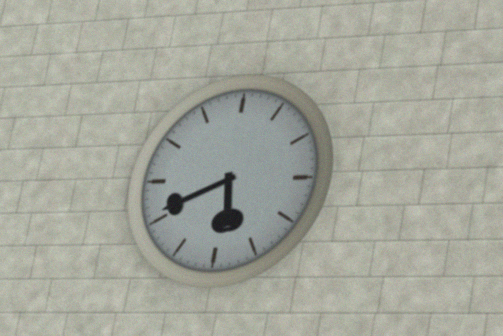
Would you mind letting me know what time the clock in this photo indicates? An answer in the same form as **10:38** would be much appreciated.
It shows **5:41**
